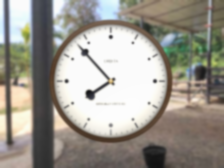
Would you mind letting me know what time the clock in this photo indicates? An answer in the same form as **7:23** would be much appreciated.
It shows **7:53**
